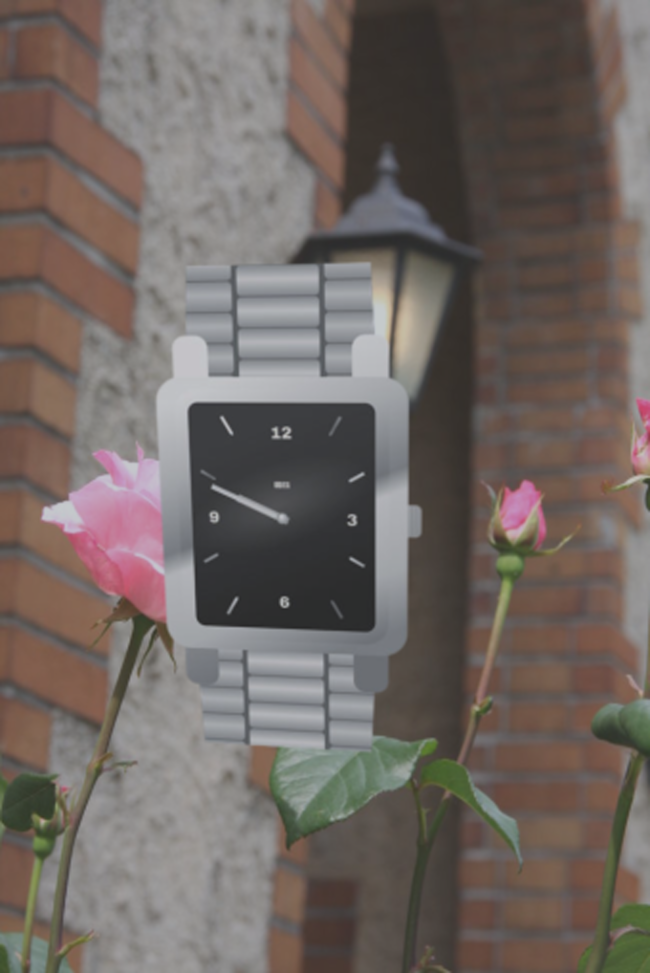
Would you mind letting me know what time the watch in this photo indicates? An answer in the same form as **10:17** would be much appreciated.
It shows **9:49**
